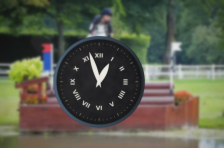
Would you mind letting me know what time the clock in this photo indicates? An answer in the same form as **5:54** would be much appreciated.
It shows **12:57**
